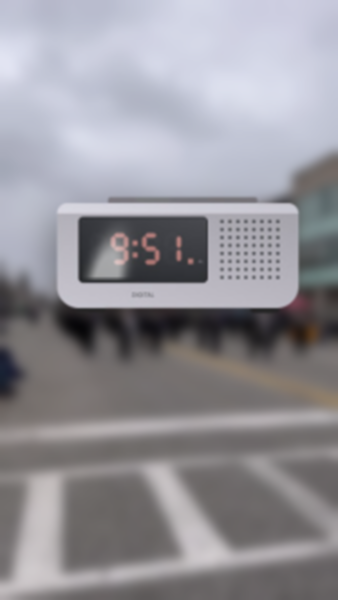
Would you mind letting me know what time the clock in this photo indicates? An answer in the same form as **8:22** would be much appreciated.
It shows **9:51**
